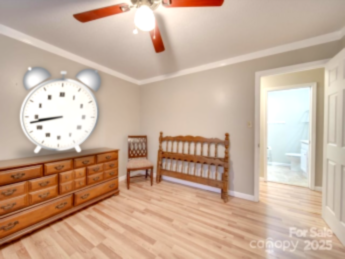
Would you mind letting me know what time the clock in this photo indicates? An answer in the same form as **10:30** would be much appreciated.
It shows **8:43**
